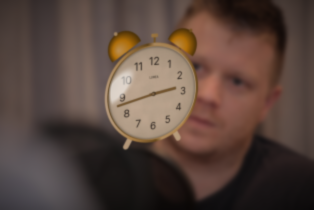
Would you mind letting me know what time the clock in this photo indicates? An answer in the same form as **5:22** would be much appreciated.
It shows **2:43**
